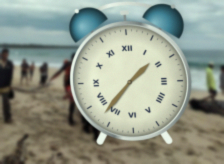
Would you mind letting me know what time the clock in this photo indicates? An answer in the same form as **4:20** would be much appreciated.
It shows **1:37**
